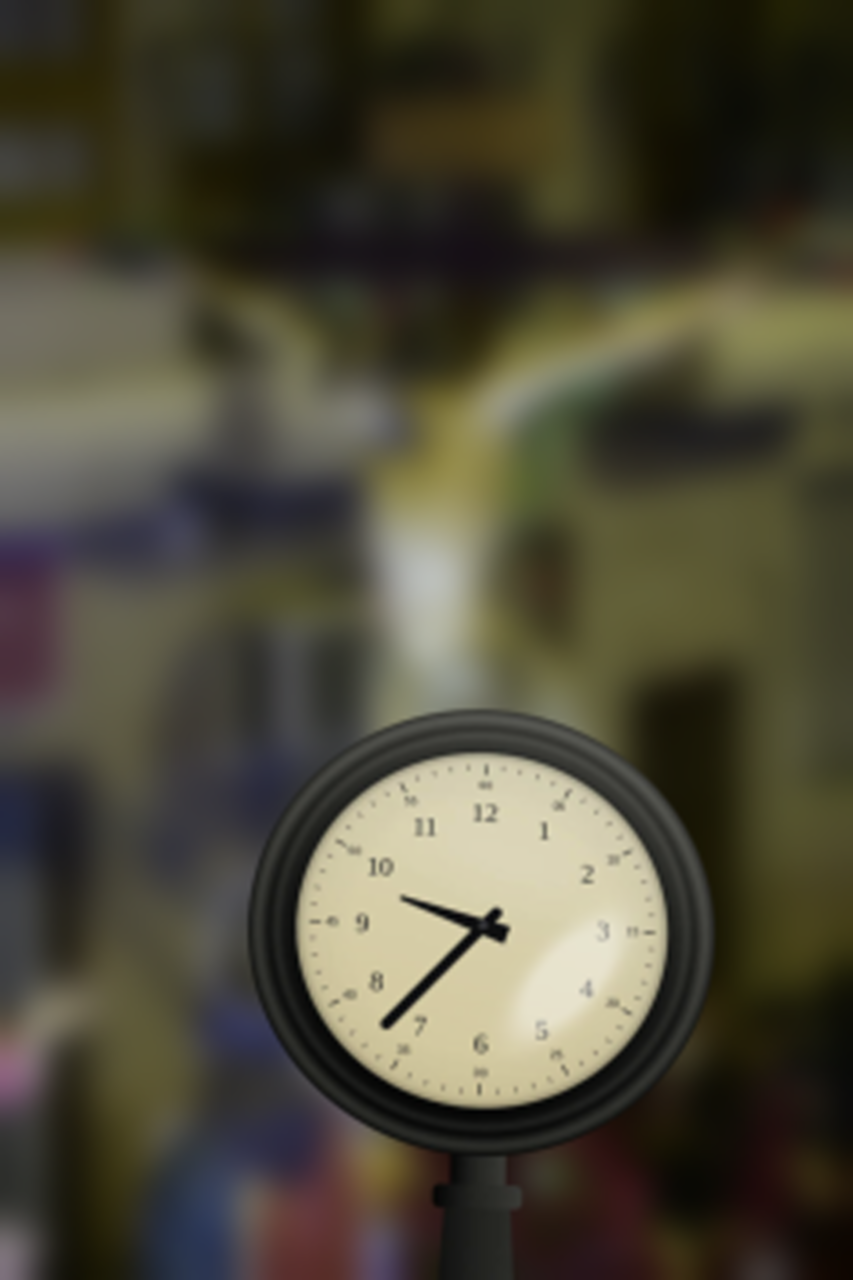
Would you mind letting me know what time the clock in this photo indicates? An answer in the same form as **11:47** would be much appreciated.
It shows **9:37**
